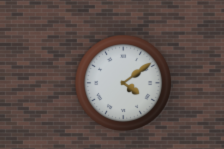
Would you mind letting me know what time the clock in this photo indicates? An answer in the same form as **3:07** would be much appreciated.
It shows **4:09**
